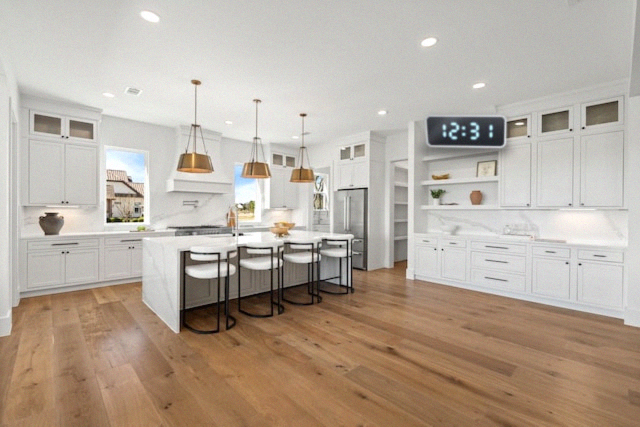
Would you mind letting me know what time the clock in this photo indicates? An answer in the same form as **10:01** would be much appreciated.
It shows **12:31**
